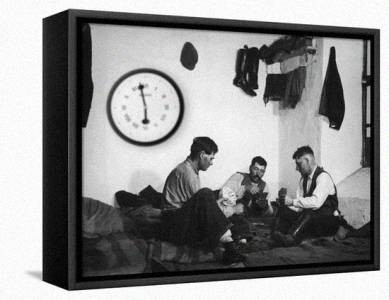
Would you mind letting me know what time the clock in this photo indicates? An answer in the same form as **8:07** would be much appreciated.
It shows **5:58**
